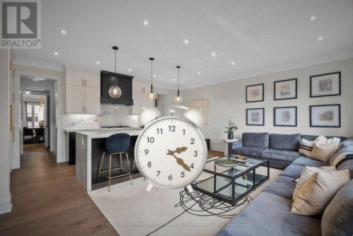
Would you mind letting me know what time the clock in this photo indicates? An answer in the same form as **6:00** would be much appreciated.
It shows **2:22**
